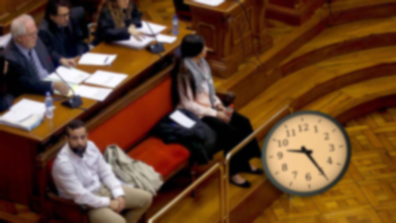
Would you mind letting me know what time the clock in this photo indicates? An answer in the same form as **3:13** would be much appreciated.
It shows **9:25**
